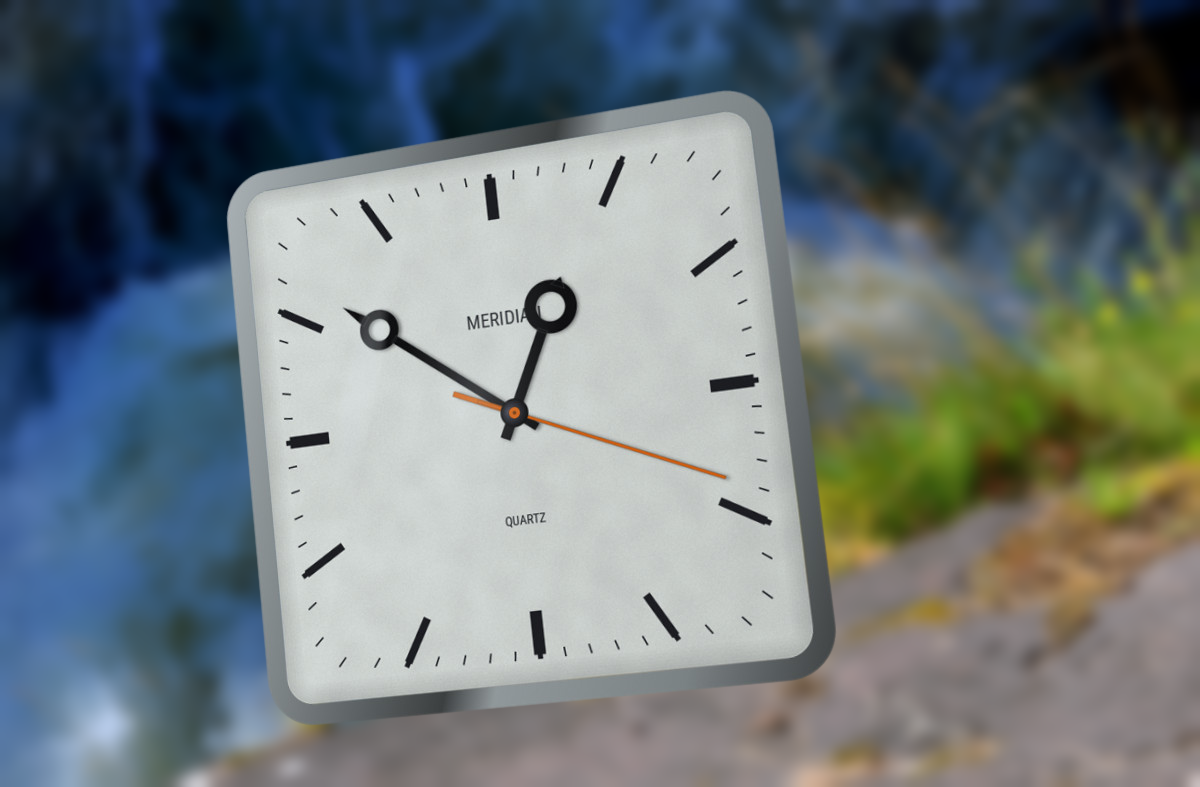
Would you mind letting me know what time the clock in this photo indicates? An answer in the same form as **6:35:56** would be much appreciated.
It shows **12:51:19**
